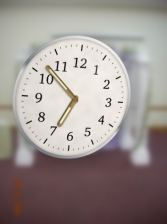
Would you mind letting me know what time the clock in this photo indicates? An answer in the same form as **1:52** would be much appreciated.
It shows **6:52**
